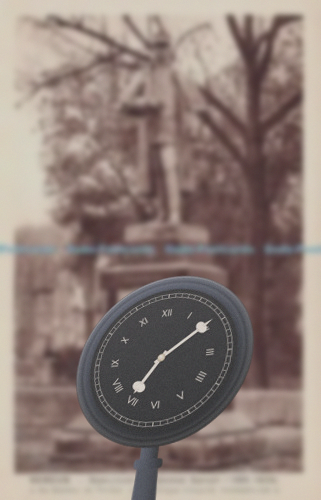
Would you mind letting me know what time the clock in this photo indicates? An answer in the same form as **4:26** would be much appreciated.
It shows **7:09**
